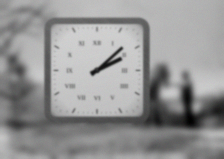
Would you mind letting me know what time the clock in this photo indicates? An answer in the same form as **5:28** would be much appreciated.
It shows **2:08**
